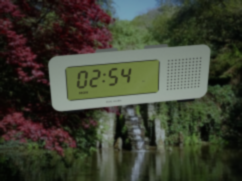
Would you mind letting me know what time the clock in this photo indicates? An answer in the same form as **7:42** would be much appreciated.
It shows **2:54**
